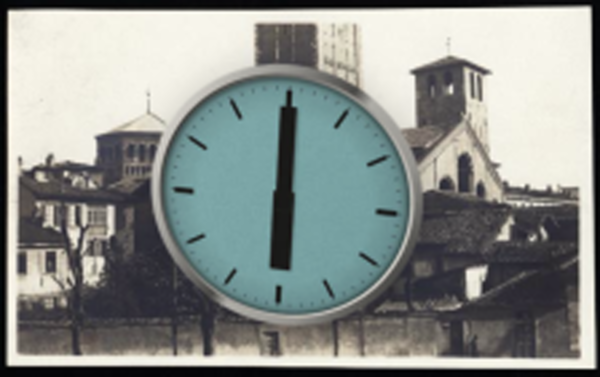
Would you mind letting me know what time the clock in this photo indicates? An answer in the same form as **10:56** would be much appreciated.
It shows **6:00**
